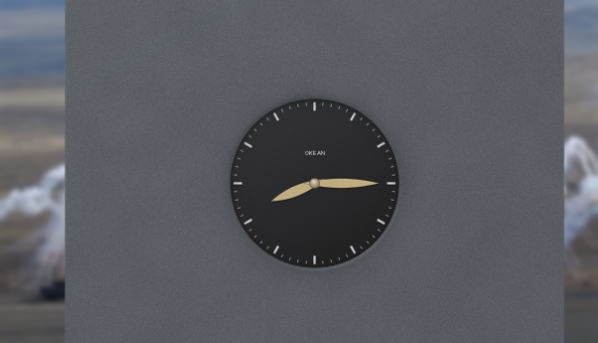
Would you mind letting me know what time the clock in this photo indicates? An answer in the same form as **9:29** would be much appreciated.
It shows **8:15**
